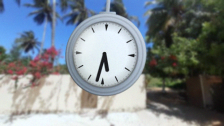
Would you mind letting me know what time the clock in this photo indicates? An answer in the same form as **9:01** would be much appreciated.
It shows **5:32**
